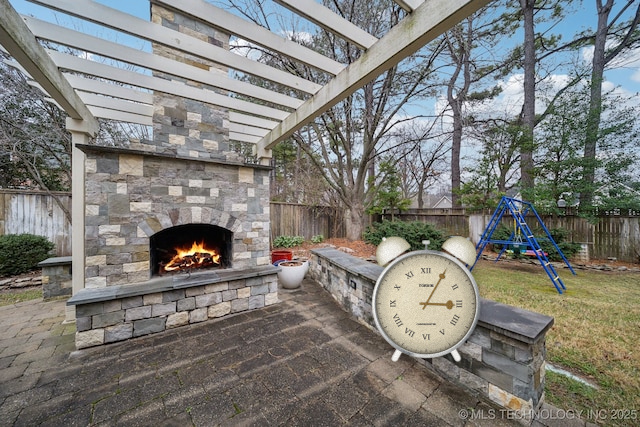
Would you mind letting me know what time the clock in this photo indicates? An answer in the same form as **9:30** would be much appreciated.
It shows **3:05**
